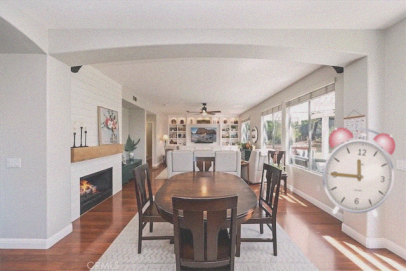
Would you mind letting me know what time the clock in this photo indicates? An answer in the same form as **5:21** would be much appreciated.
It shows **11:45**
